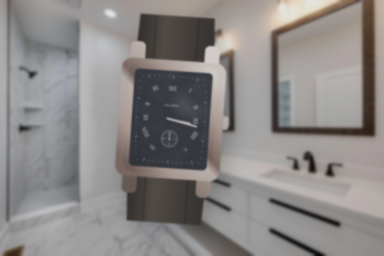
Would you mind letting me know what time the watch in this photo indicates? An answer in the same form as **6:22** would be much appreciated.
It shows **3:17**
